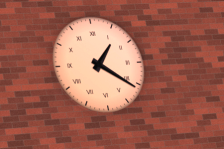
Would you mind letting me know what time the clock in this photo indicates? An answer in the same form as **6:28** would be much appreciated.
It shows **1:21**
